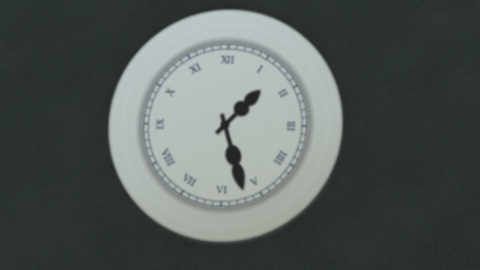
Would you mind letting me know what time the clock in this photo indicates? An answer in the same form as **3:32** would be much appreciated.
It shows **1:27**
